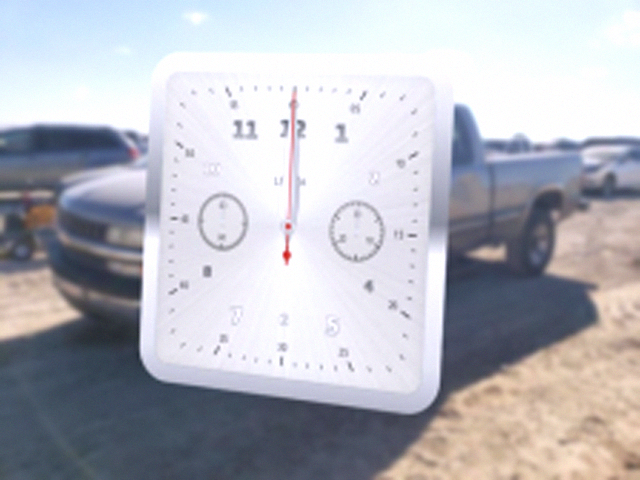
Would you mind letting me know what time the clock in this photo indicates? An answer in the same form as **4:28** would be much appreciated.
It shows **12:00**
